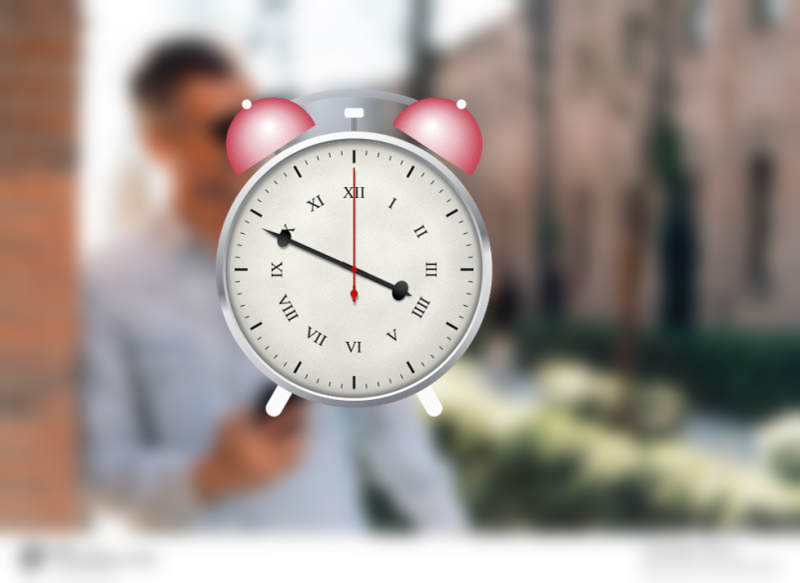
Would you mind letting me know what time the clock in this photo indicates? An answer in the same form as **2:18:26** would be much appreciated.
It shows **3:49:00**
